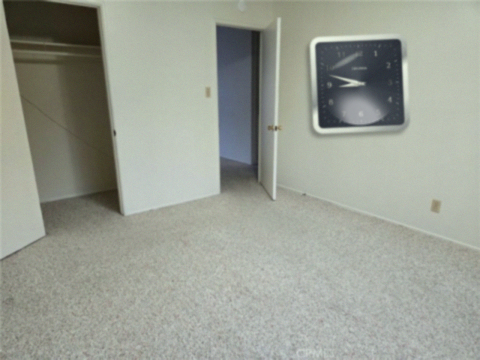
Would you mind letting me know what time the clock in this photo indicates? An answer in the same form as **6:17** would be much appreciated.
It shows **8:48**
